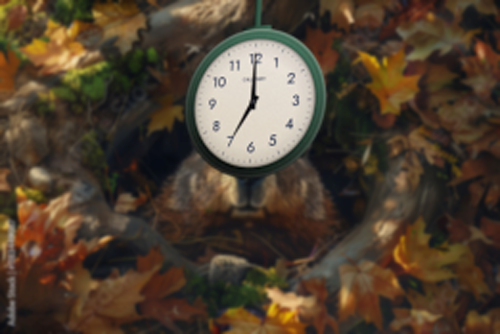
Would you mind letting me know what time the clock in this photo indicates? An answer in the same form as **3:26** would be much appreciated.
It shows **7:00**
